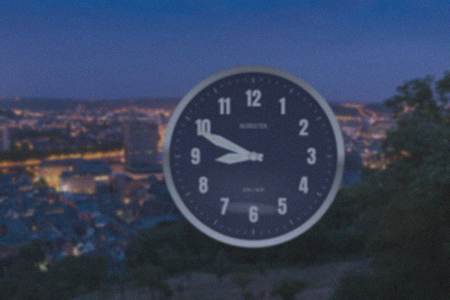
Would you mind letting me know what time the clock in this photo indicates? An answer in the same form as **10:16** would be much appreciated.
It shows **8:49**
